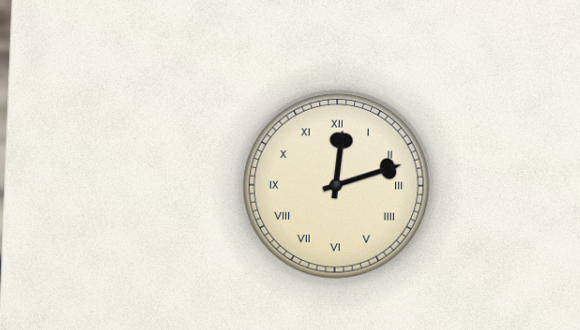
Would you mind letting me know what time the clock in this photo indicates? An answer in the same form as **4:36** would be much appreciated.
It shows **12:12**
